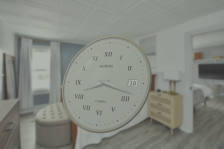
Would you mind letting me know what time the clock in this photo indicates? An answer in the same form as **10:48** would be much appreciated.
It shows **8:18**
